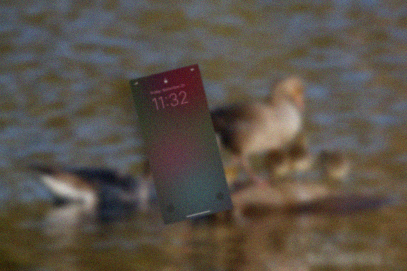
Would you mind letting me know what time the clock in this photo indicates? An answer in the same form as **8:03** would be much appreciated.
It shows **11:32**
